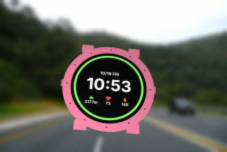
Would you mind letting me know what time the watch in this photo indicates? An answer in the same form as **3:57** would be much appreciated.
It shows **10:53**
